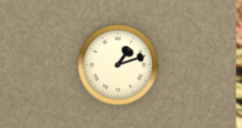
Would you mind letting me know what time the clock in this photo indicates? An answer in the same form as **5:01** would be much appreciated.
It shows **1:12**
